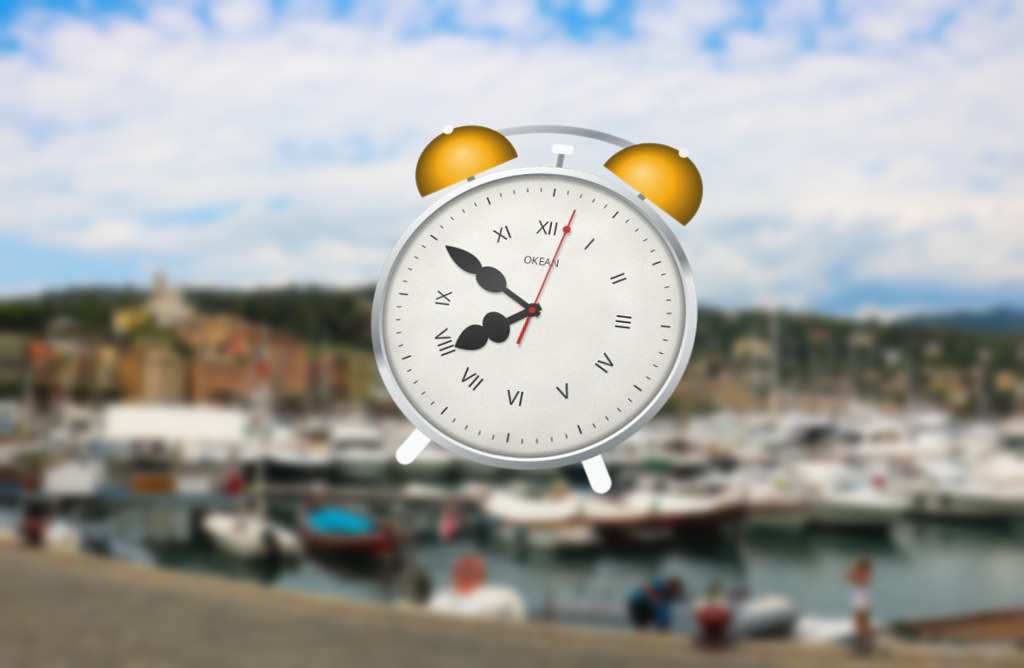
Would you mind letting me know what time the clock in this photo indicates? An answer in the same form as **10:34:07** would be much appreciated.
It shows **7:50:02**
